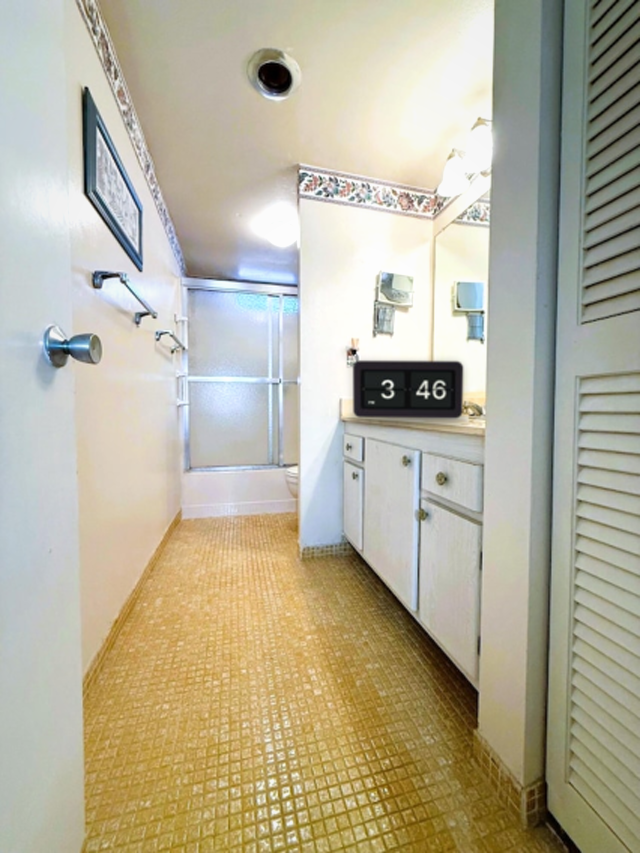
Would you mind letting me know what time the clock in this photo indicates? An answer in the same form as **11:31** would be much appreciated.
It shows **3:46**
